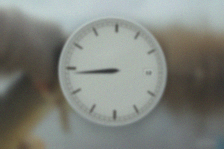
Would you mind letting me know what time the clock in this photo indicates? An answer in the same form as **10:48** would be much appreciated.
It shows **8:44**
